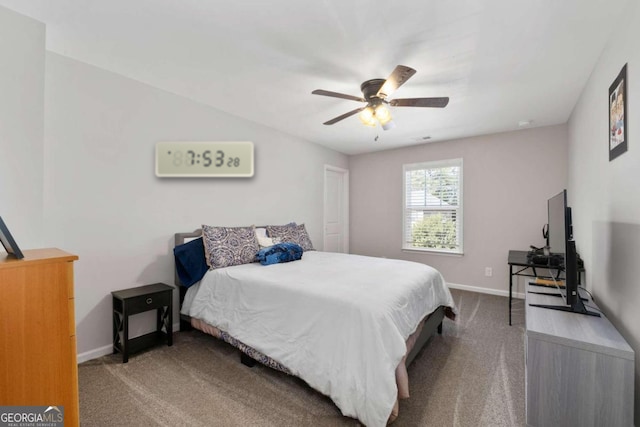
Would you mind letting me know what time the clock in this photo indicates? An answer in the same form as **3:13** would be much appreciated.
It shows **7:53**
